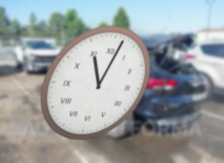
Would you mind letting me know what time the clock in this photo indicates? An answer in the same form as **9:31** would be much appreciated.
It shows **11:02**
